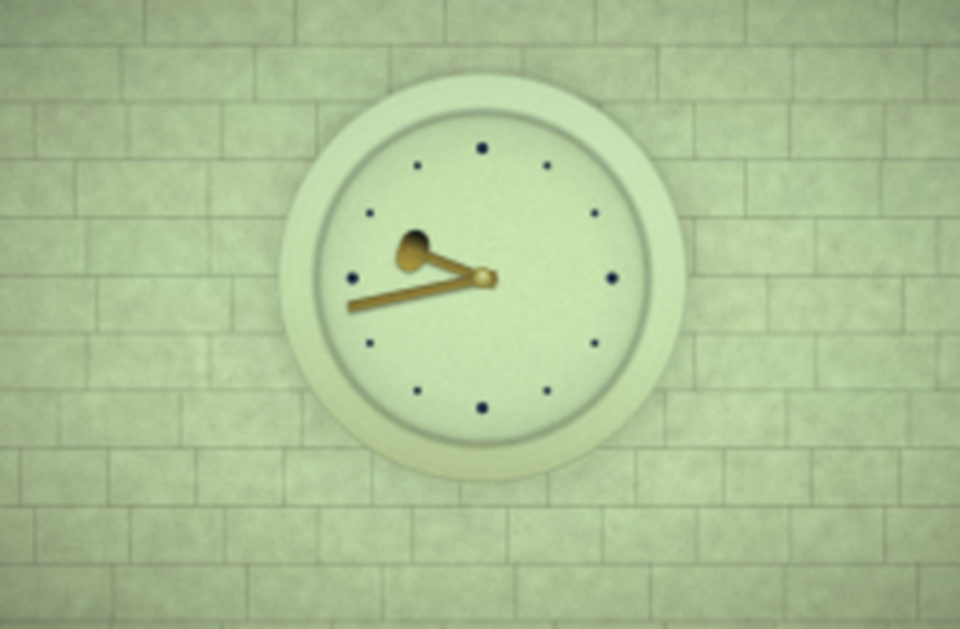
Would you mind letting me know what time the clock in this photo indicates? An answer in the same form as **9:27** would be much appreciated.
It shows **9:43**
